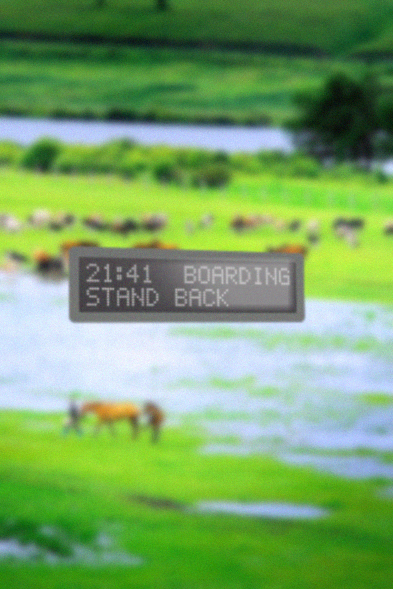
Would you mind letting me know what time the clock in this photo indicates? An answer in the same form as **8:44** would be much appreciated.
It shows **21:41**
